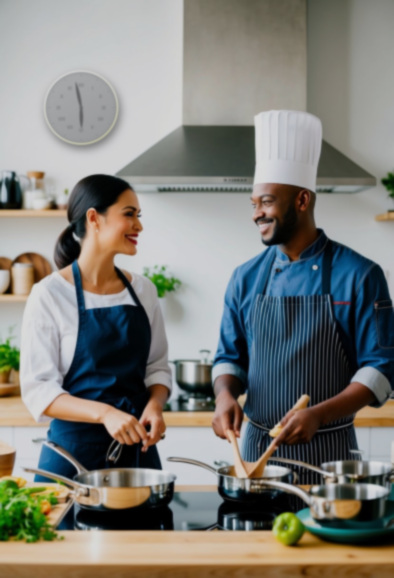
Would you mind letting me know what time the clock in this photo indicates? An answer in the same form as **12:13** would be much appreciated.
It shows **5:58**
